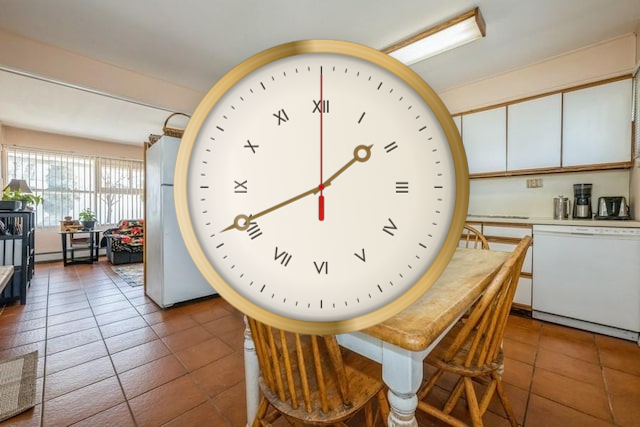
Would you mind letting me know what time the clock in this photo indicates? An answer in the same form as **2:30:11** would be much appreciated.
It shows **1:41:00**
